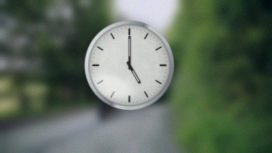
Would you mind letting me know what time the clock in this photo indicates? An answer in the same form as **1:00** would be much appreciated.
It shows **5:00**
